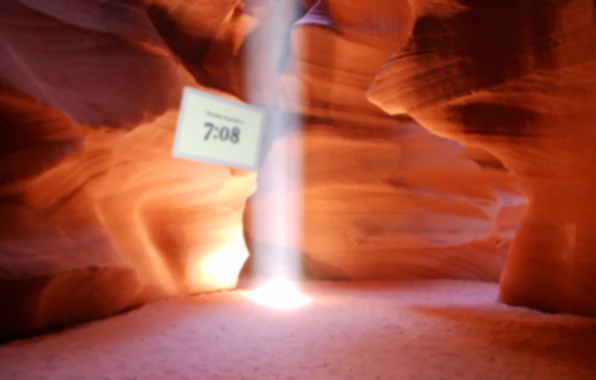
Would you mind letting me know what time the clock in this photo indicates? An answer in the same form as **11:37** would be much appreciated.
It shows **7:08**
